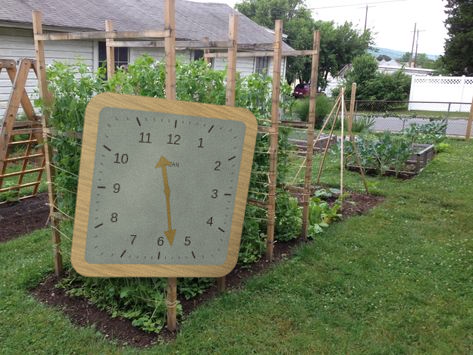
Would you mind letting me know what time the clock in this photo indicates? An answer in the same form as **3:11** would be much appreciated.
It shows **11:28**
